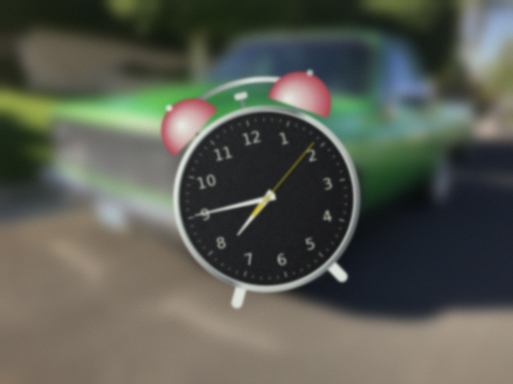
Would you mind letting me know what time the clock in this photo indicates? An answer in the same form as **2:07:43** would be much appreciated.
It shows **7:45:09**
